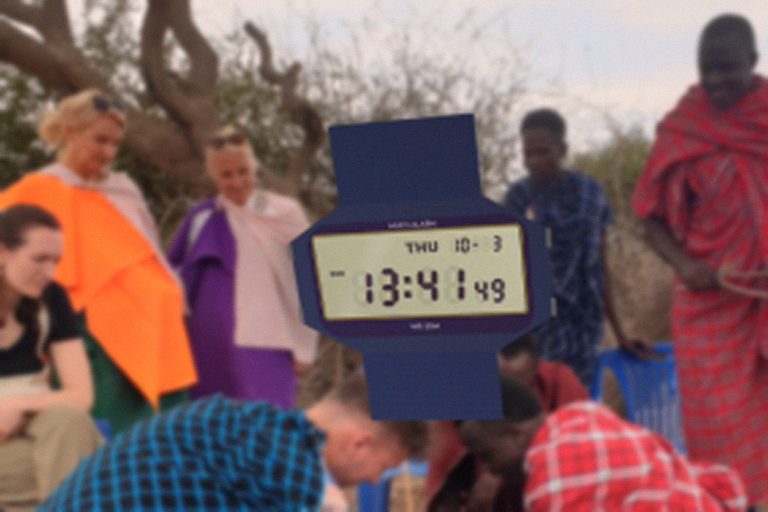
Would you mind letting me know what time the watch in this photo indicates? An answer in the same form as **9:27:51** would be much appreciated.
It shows **13:41:49**
